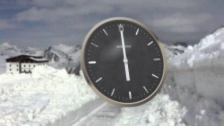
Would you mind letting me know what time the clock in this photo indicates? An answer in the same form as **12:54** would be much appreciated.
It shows **6:00**
